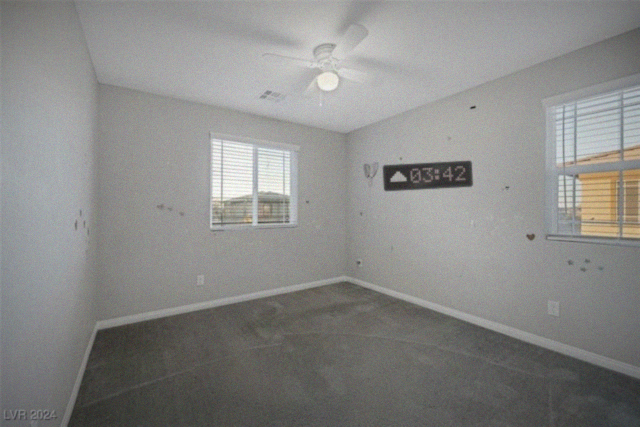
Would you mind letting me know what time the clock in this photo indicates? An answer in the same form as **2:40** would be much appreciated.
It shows **3:42**
